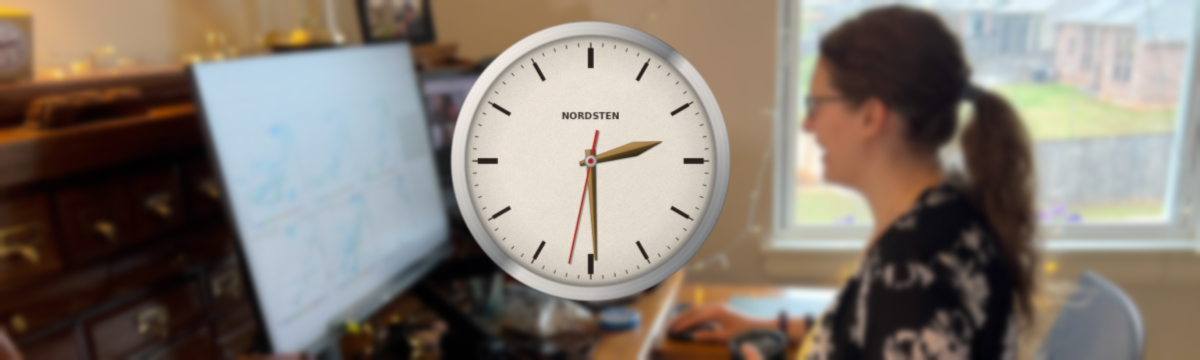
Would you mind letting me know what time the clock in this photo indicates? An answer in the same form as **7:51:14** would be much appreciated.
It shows **2:29:32**
